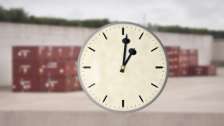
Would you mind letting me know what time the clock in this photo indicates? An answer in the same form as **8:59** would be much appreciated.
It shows **1:01**
